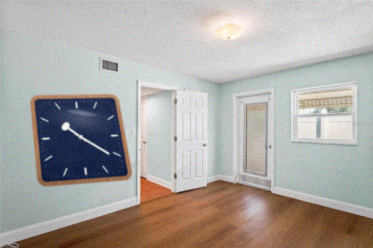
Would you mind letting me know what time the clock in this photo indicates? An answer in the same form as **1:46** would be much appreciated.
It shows **10:21**
